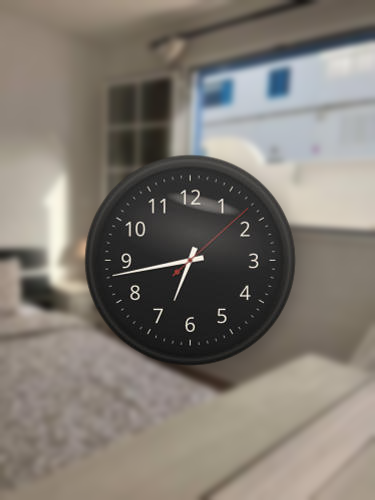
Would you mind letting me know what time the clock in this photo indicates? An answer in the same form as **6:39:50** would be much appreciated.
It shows **6:43:08**
